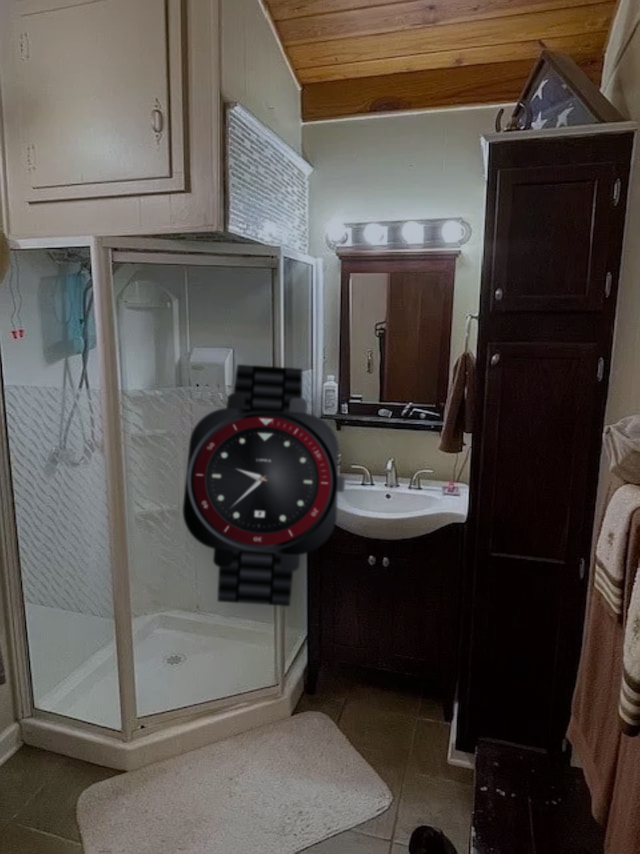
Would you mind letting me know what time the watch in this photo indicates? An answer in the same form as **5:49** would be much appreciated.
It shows **9:37**
